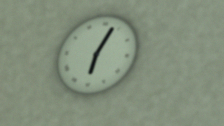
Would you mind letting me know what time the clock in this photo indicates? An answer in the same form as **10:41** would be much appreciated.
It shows **6:03**
